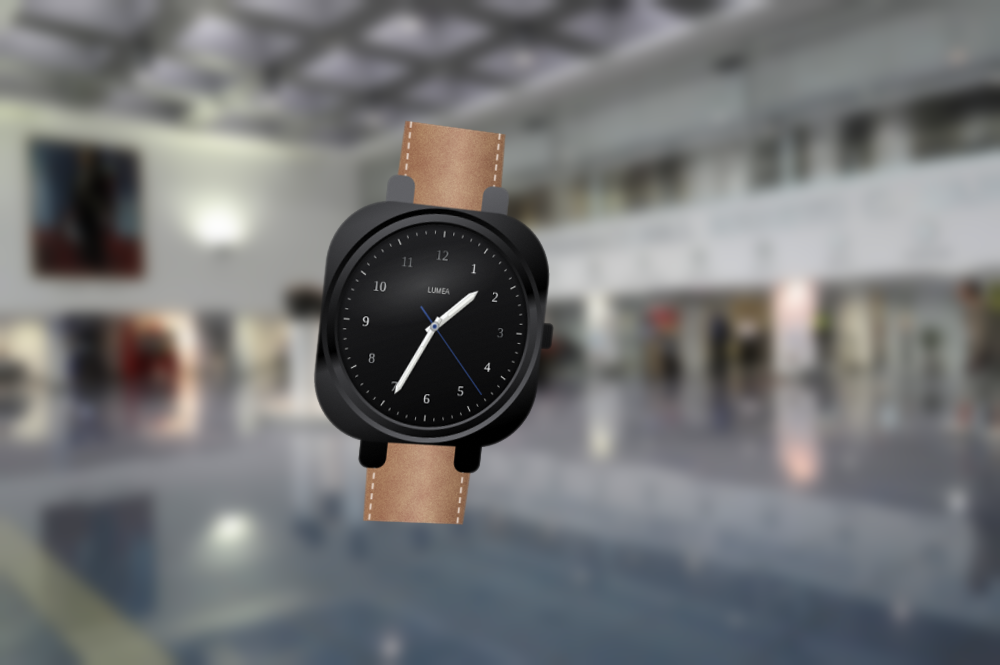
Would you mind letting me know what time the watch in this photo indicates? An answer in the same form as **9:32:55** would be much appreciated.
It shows **1:34:23**
